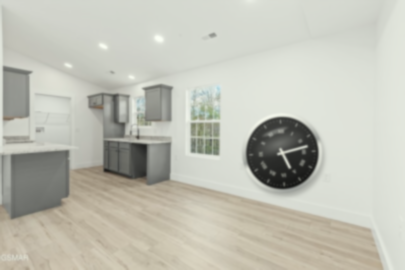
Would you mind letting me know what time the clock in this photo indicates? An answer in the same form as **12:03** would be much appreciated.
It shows **5:13**
